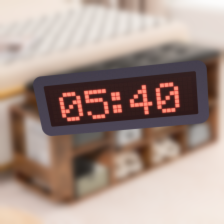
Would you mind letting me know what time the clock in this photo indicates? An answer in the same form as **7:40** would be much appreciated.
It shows **5:40**
